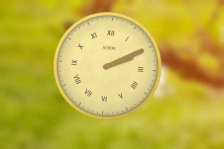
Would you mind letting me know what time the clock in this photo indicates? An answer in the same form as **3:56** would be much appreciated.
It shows **2:10**
